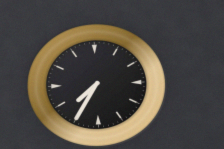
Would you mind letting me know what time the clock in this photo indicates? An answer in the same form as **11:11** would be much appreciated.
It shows **7:35**
